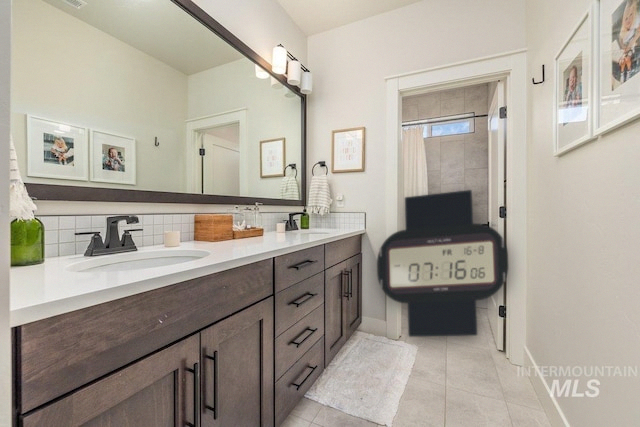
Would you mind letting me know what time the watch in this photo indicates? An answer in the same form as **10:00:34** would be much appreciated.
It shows **7:16:06**
